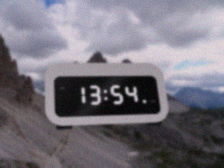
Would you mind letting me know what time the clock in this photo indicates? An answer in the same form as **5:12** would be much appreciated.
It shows **13:54**
